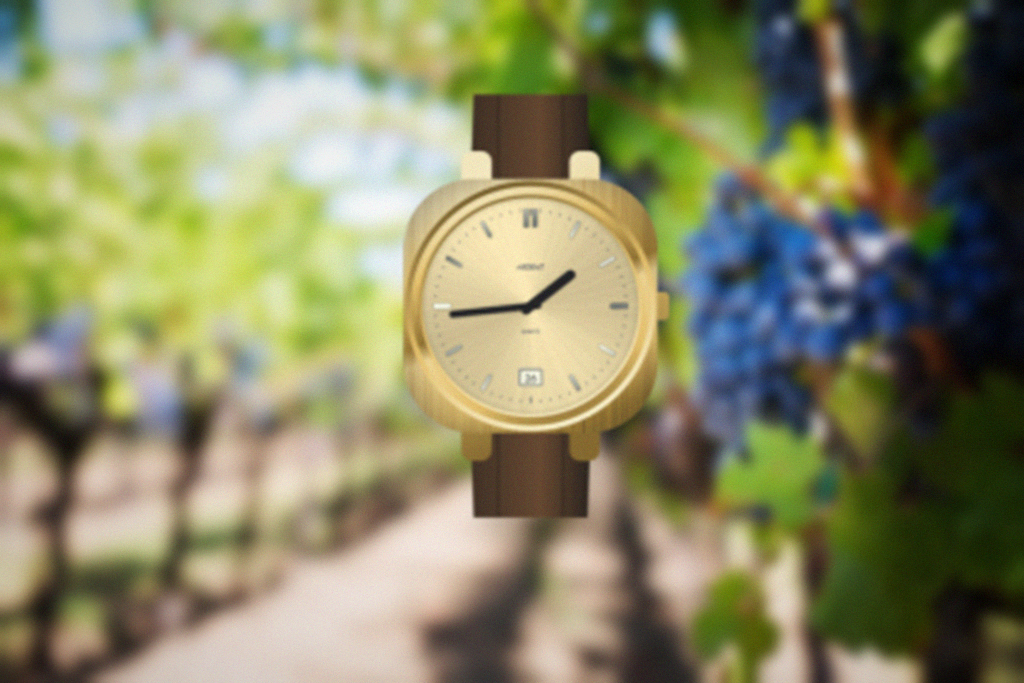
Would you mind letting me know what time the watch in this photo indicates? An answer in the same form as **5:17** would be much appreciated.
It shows **1:44**
